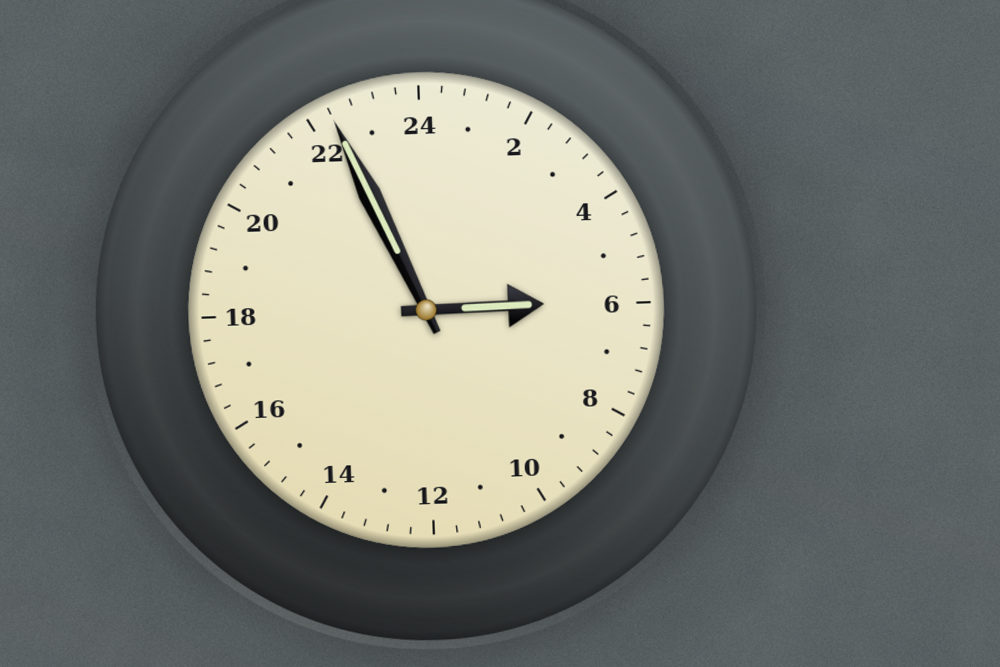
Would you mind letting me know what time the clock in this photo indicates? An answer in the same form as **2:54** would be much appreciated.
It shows **5:56**
